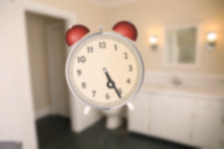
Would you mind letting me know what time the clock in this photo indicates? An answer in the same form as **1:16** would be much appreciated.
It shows **5:26**
